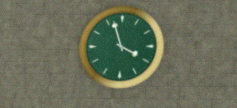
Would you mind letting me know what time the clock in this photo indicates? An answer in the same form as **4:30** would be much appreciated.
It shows **3:57**
